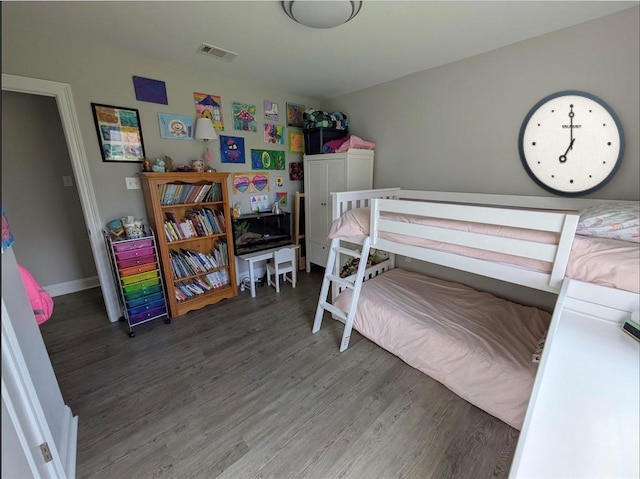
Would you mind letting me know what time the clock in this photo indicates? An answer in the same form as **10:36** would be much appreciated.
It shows **7:00**
